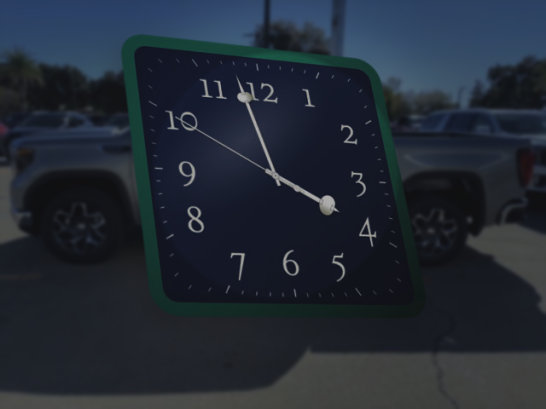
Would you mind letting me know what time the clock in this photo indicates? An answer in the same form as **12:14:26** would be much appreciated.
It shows **3:57:50**
